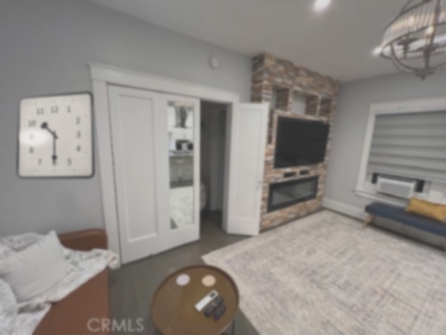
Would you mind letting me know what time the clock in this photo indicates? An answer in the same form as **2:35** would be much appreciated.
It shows **10:30**
